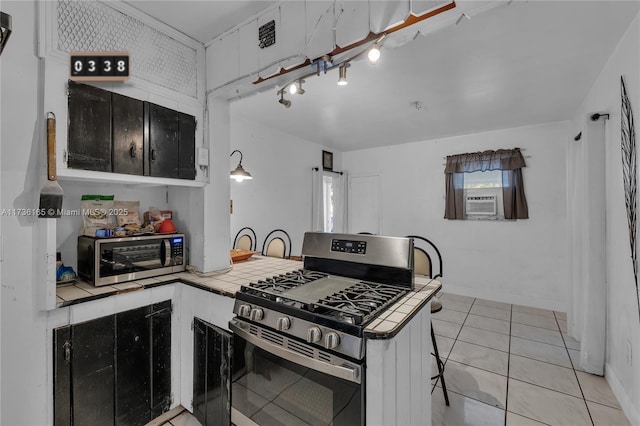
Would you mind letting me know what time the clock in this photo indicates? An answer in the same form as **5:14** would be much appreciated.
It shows **3:38**
